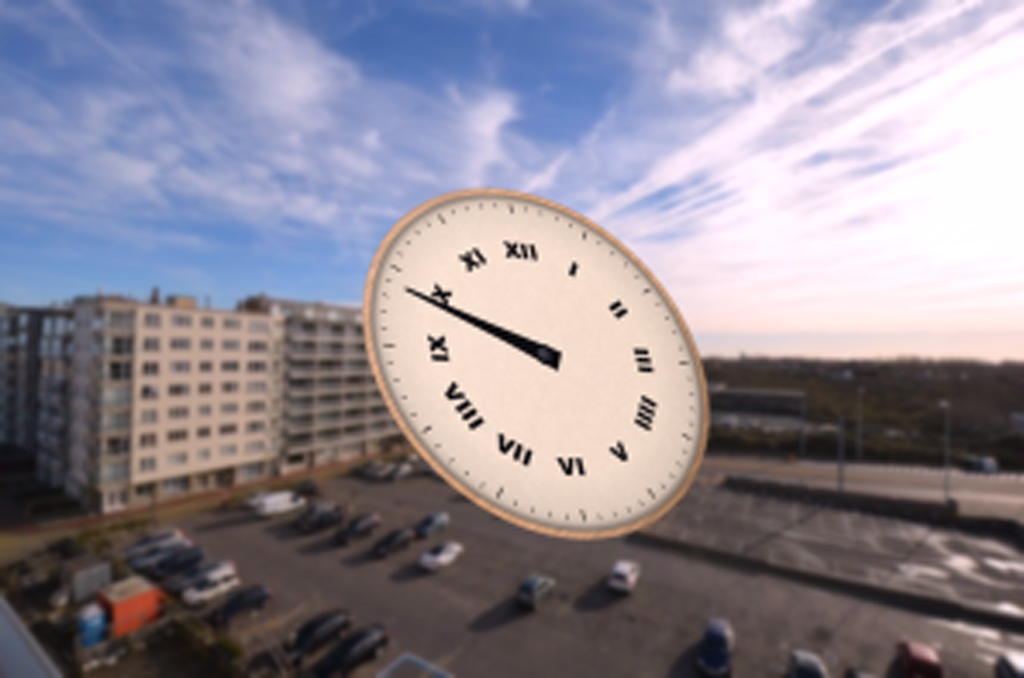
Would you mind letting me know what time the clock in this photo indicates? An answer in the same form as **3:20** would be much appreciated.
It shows **9:49**
